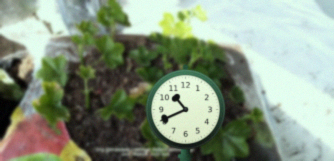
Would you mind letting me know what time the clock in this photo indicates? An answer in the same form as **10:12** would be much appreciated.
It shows **10:41**
